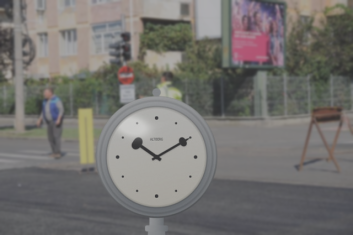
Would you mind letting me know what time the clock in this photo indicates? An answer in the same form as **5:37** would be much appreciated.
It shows **10:10**
